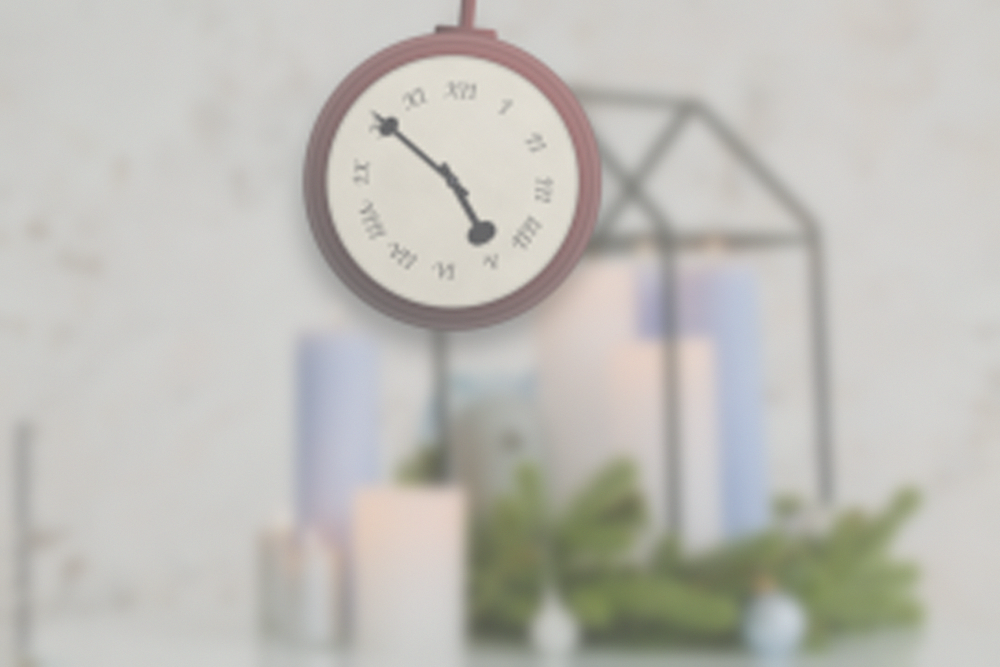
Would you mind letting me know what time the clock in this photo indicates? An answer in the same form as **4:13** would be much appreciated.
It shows **4:51**
